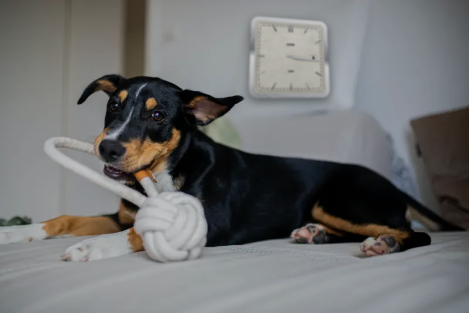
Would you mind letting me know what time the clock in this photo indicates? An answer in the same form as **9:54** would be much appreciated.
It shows **3:16**
